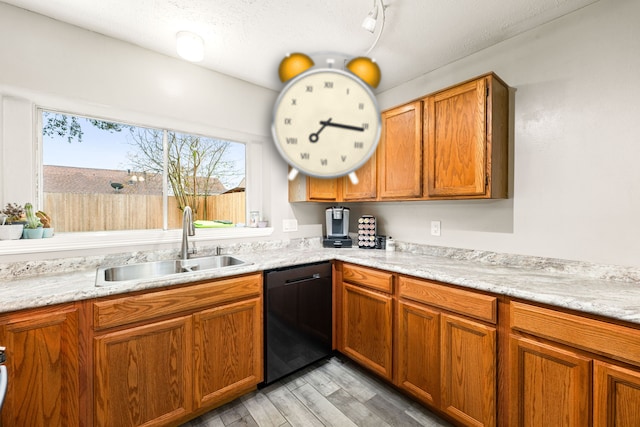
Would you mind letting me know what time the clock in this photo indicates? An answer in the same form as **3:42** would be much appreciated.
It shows **7:16**
